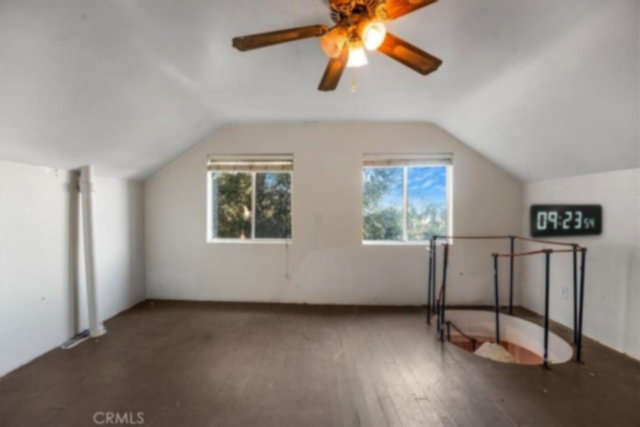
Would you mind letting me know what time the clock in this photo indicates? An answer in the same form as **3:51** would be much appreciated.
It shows **9:23**
